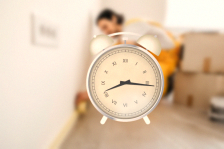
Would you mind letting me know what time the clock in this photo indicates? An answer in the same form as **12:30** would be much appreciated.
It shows **8:16**
